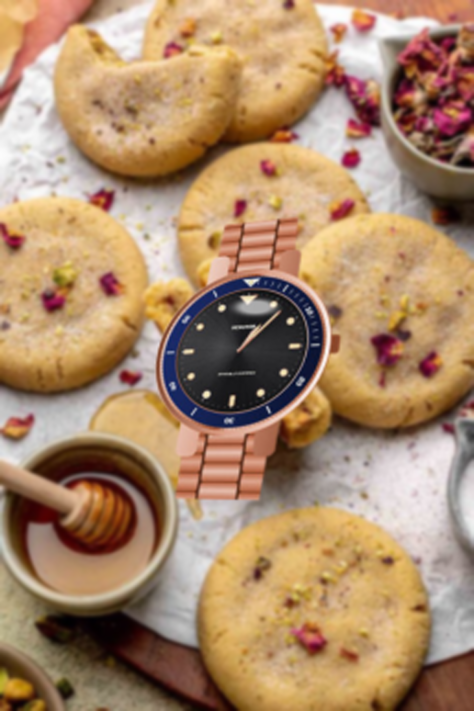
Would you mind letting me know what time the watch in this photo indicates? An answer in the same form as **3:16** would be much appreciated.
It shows **1:07**
